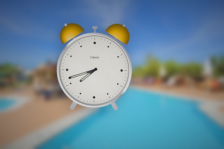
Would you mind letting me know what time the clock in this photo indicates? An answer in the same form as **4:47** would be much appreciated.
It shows **7:42**
